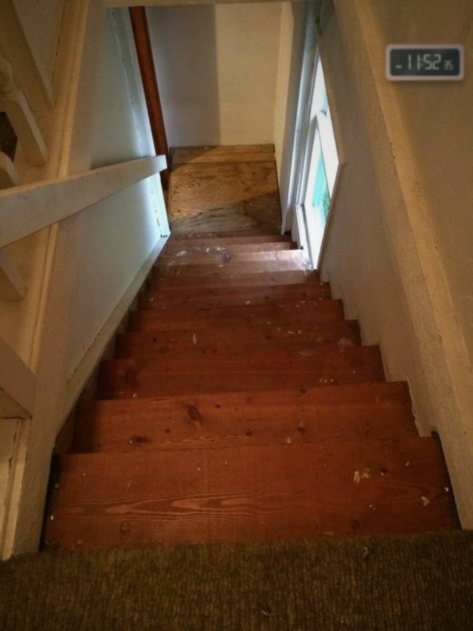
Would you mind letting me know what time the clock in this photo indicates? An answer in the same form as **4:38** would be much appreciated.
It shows **11:52**
